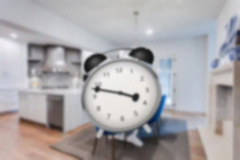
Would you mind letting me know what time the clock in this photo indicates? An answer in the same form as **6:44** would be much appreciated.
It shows **3:48**
